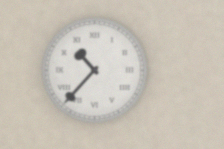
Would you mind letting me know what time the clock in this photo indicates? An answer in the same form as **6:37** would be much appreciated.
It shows **10:37**
